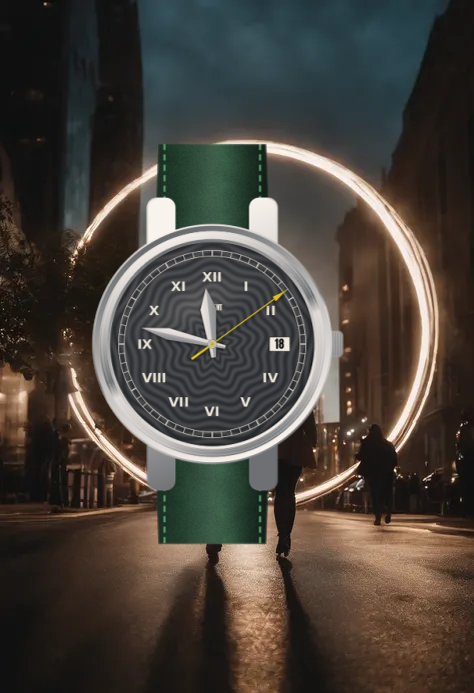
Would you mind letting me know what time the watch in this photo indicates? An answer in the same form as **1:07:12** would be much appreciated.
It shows **11:47:09**
